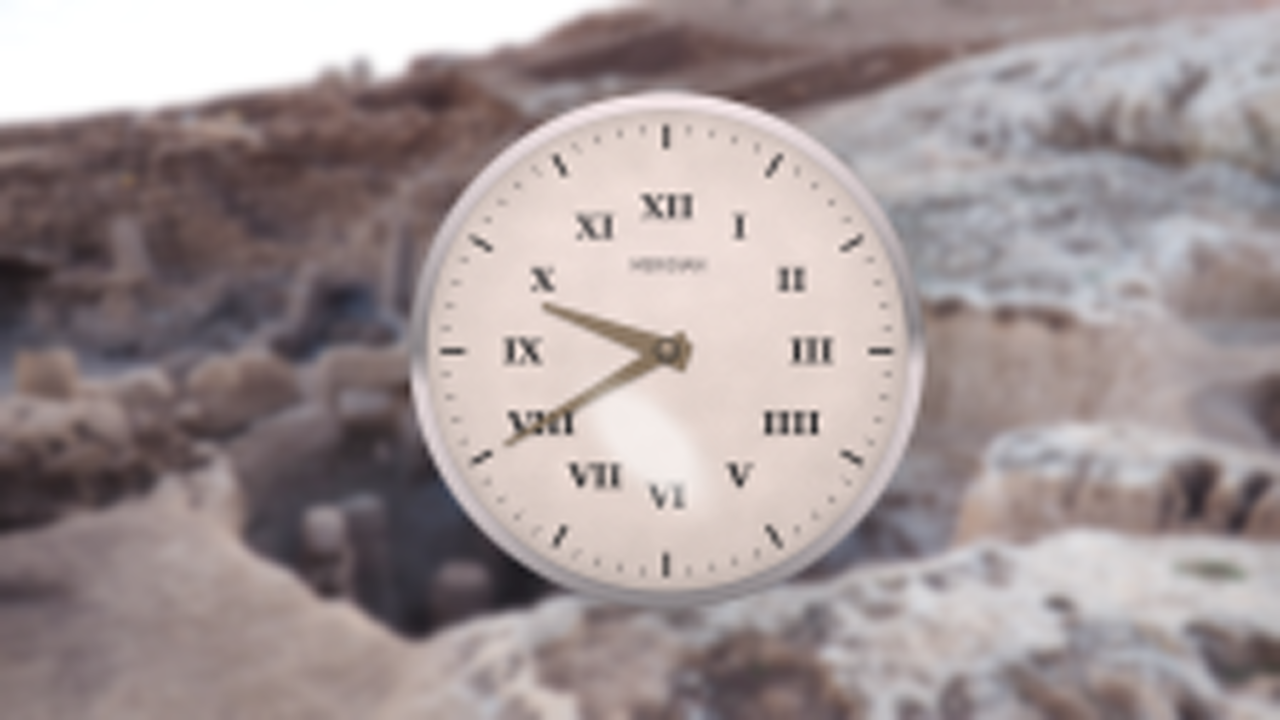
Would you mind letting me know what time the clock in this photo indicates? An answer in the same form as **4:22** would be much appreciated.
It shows **9:40**
